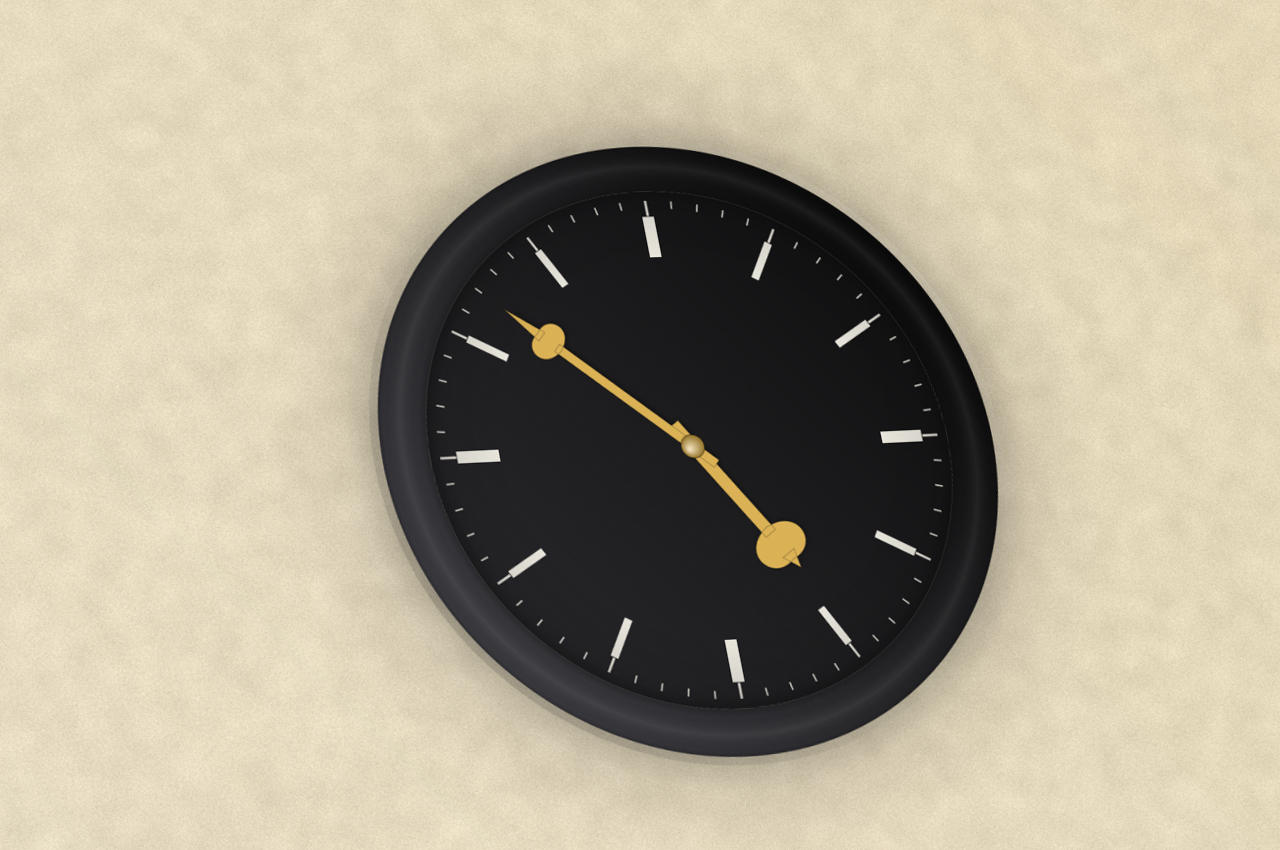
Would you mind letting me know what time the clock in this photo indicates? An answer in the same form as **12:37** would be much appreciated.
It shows **4:52**
